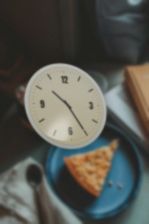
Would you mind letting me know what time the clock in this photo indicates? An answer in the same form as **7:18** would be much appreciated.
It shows **10:25**
